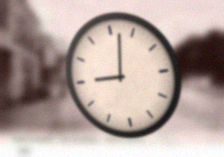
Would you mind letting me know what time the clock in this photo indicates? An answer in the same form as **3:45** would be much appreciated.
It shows **9:02**
